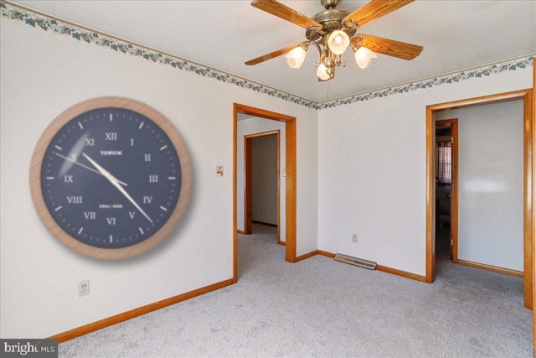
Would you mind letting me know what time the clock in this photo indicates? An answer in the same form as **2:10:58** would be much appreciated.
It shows **10:22:49**
